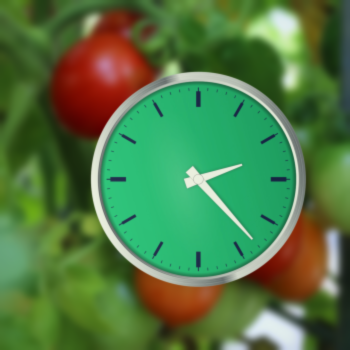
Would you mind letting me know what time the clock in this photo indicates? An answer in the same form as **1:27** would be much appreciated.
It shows **2:23**
